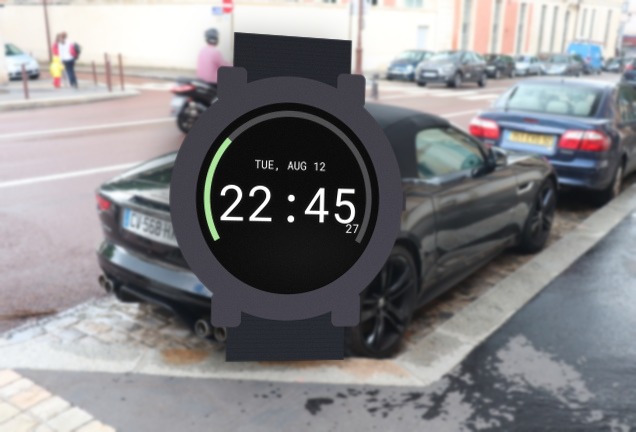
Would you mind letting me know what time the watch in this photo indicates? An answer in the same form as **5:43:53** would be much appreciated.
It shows **22:45:27**
